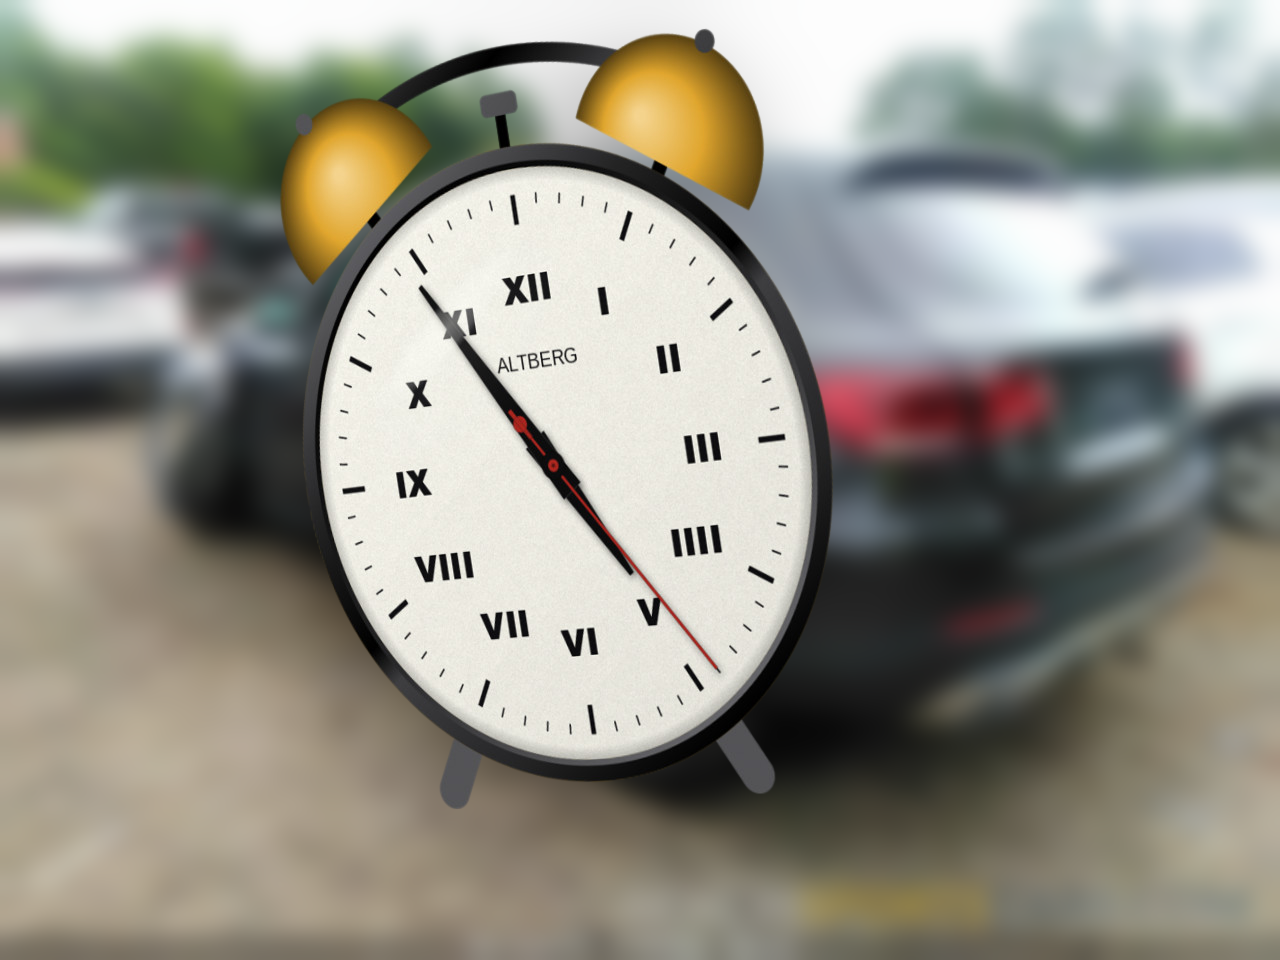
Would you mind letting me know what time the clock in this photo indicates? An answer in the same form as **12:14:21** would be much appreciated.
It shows **4:54:24**
